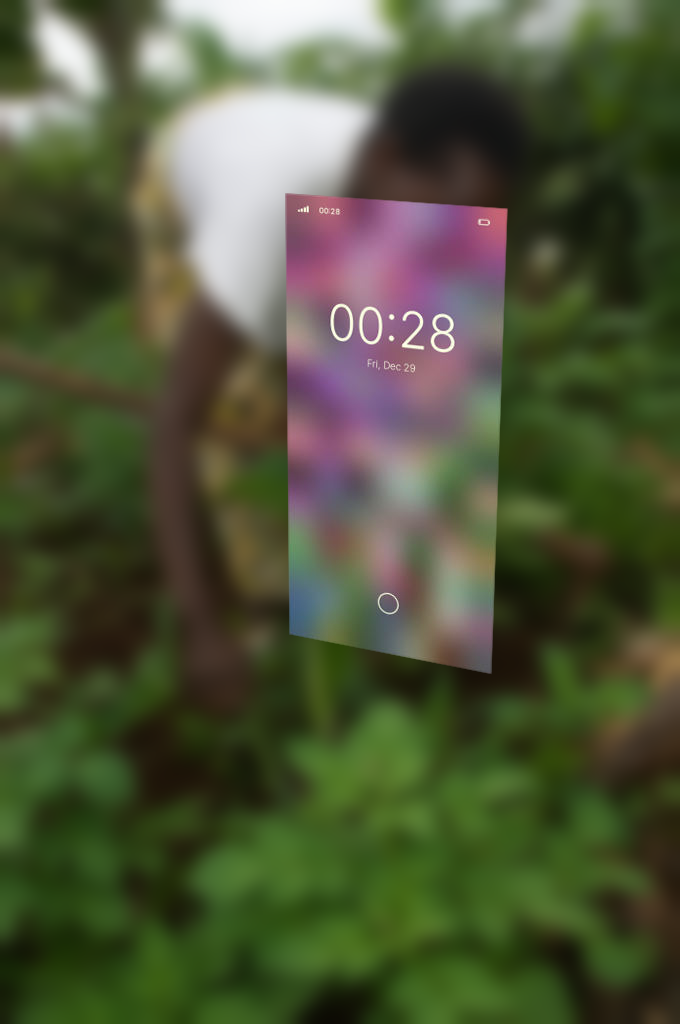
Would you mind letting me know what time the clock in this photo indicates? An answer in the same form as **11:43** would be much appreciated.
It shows **0:28**
